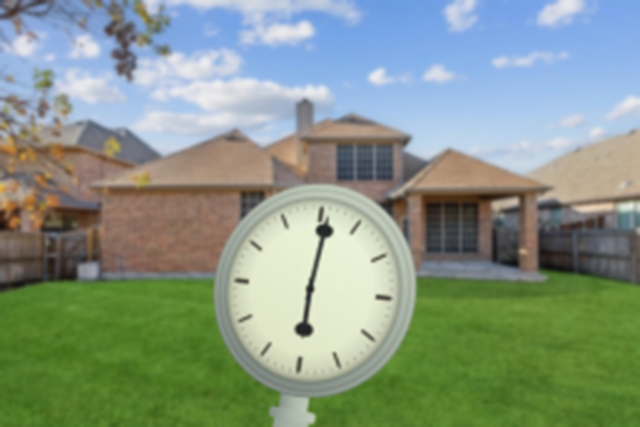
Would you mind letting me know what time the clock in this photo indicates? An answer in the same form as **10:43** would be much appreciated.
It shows **6:01**
